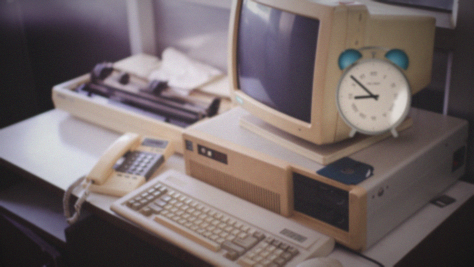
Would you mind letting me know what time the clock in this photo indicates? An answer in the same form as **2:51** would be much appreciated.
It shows **8:52**
